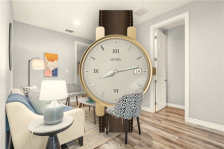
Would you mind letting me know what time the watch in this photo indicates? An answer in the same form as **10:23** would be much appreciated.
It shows **8:13**
